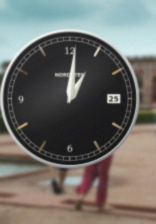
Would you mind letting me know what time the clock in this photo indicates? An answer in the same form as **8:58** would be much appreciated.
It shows **1:01**
